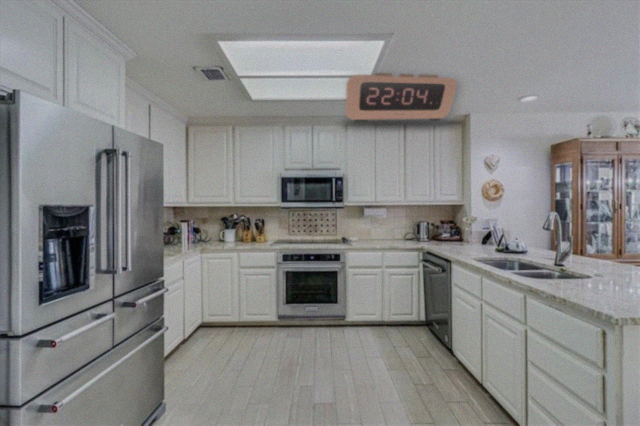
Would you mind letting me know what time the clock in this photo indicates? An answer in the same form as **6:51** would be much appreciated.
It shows **22:04**
